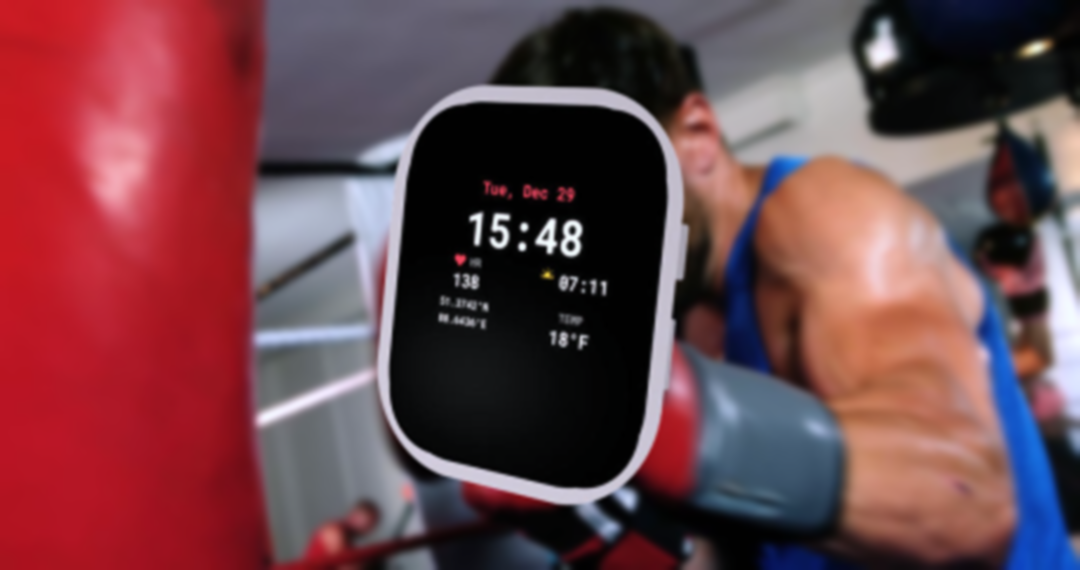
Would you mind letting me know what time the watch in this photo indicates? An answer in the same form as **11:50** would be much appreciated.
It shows **15:48**
